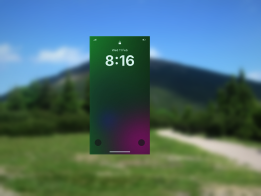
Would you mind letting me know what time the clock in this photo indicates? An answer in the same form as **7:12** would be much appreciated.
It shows **8:16**
